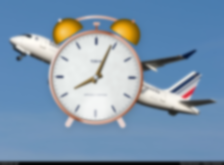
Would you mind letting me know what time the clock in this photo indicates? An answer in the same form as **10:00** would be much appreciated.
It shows **8:04**
